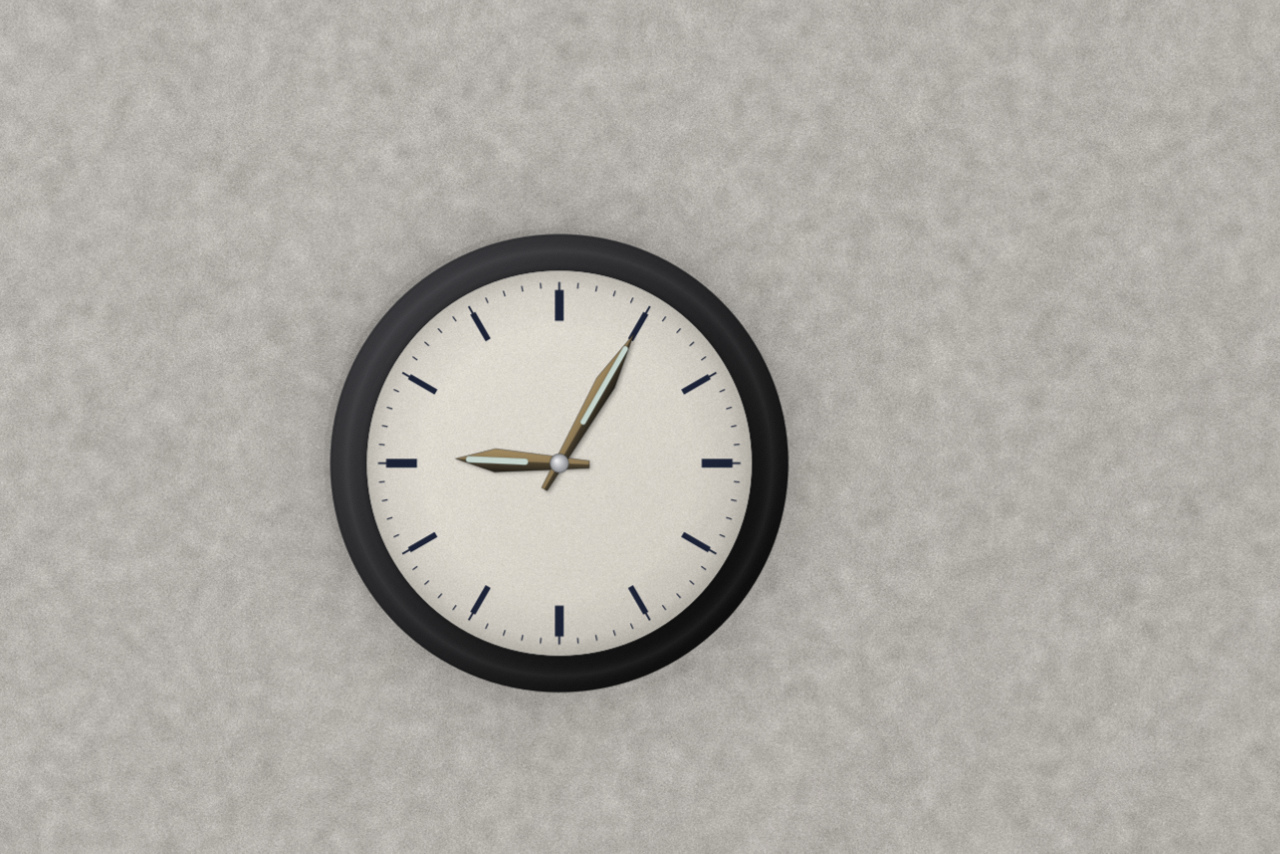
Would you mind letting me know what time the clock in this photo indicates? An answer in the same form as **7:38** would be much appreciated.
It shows **9:05**
